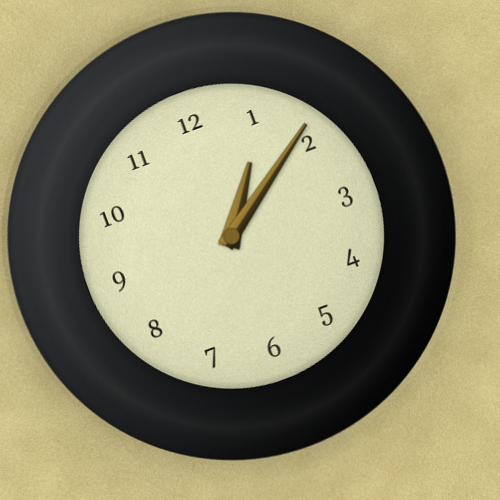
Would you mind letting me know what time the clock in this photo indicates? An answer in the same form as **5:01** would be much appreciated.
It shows **1:09**
